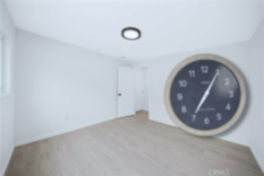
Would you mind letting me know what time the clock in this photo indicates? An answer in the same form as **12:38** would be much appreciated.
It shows **7:05**
